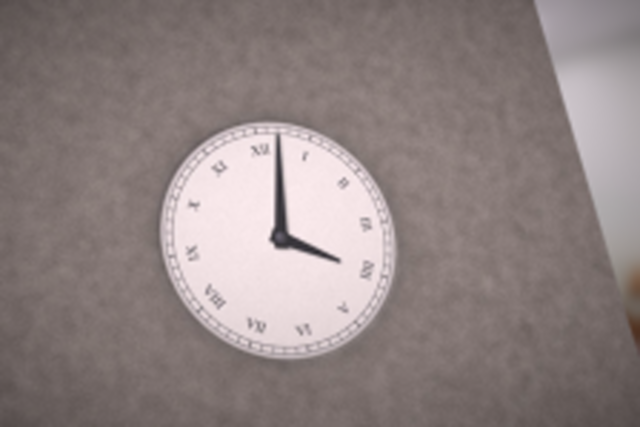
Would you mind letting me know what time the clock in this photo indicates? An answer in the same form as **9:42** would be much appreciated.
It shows **4:02**
